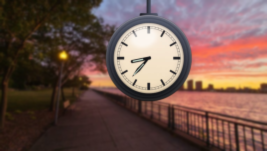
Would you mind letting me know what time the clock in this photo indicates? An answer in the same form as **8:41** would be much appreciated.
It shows **8:37**
